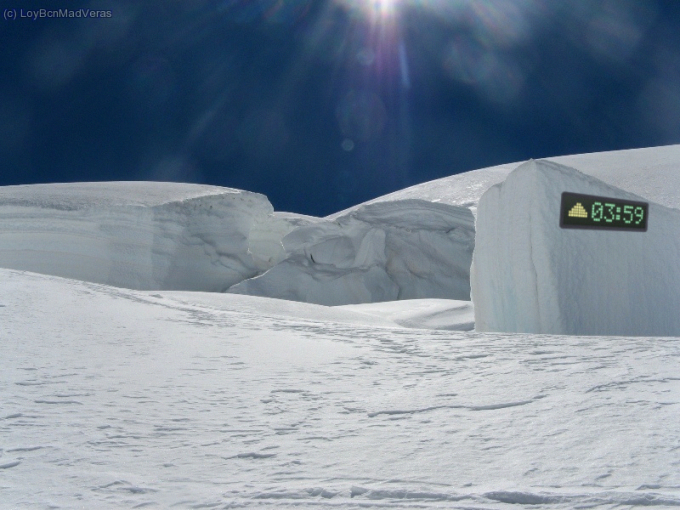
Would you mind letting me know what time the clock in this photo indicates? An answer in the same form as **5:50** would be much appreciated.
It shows **3:59**
